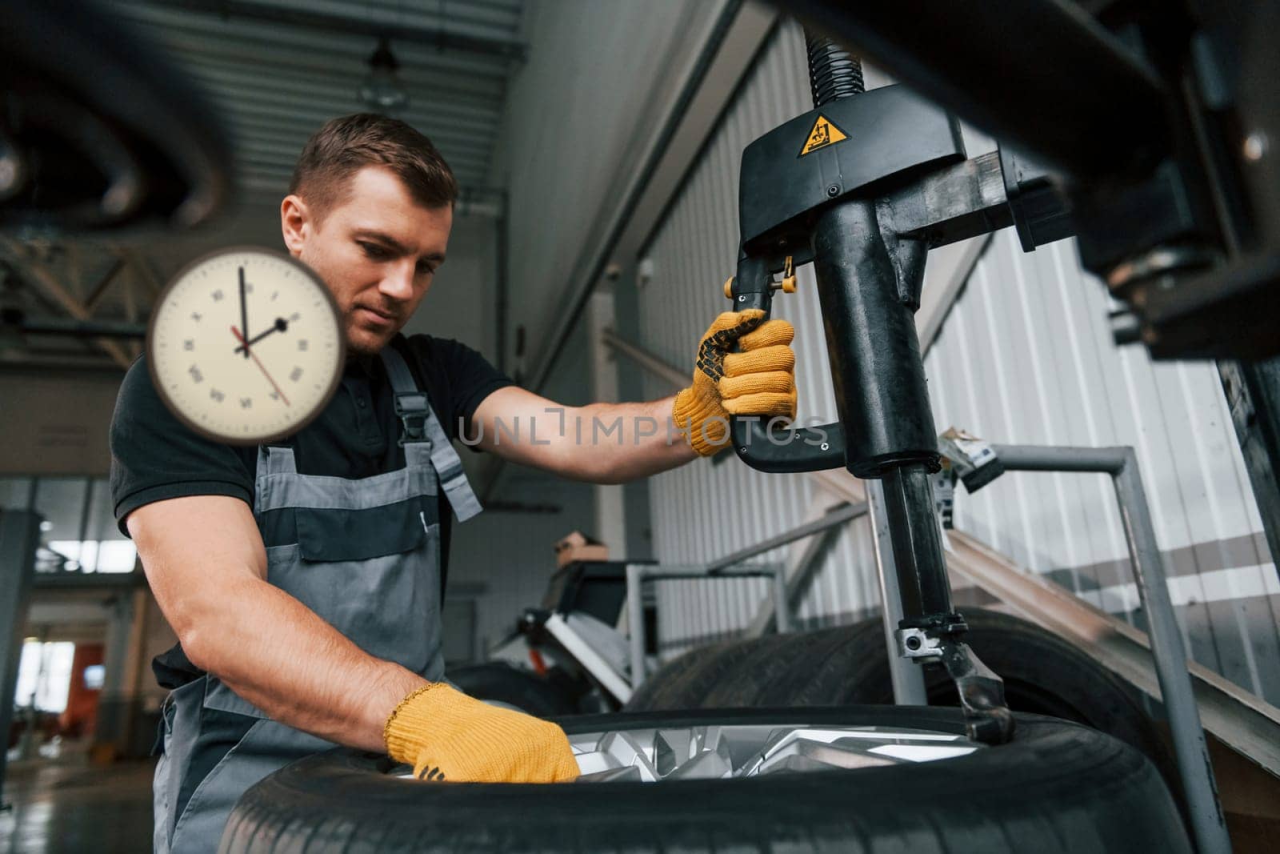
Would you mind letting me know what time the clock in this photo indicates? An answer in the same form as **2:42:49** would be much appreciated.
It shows **1:59:24**
